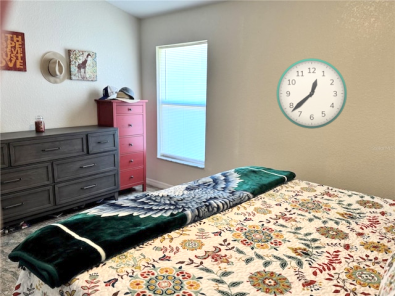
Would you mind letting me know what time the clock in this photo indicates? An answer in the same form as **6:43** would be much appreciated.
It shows **12:38**
